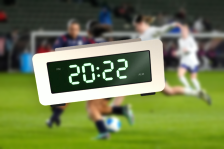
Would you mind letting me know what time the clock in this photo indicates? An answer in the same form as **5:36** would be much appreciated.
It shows **20:22**
